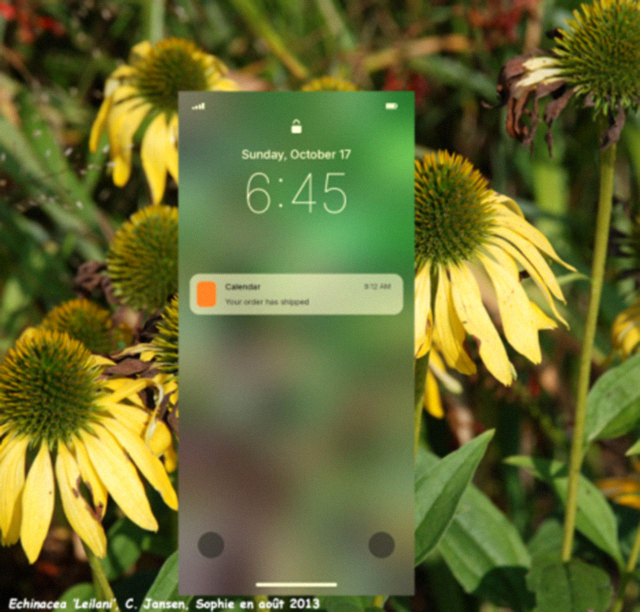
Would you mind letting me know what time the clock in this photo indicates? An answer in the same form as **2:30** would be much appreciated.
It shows **6:45**
